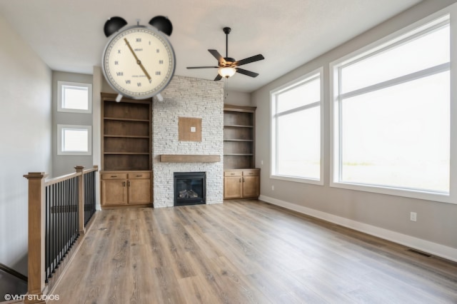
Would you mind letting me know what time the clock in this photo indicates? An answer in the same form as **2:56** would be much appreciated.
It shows **4:55**
